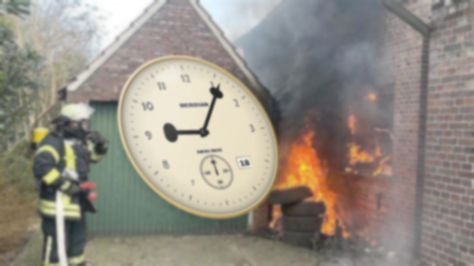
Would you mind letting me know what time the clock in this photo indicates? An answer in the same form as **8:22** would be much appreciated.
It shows **9:06**
